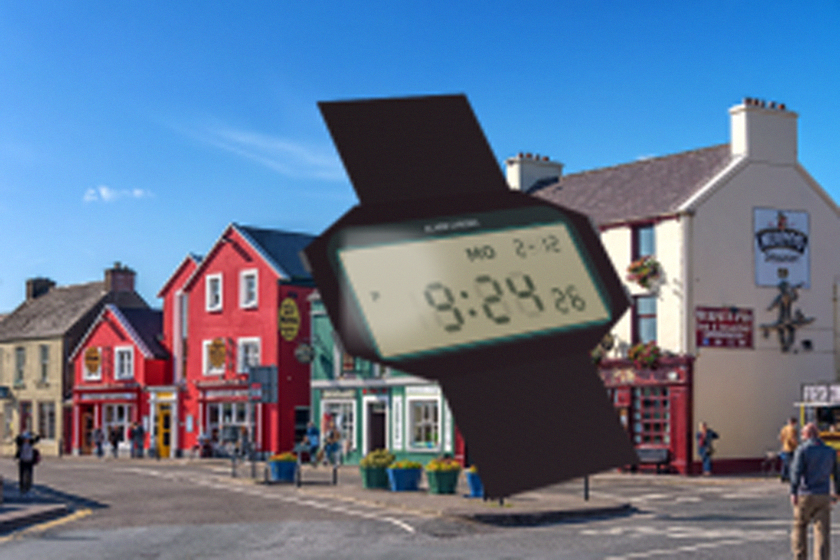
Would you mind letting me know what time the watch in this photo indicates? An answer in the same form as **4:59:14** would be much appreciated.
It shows **9:24:26**
